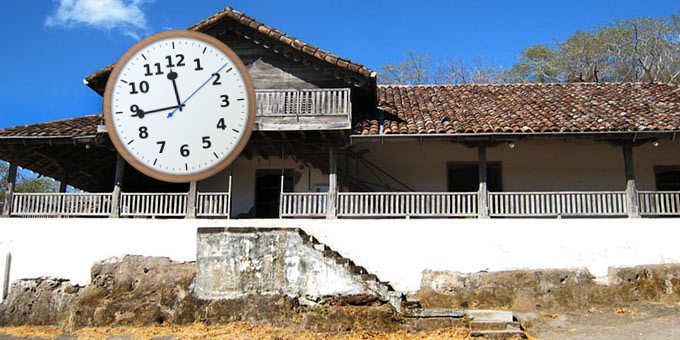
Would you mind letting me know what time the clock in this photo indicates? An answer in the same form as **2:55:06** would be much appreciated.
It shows **11:44:09**
